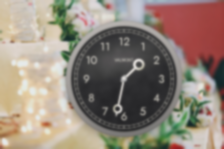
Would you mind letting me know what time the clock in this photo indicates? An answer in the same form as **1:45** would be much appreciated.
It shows **1:32**
